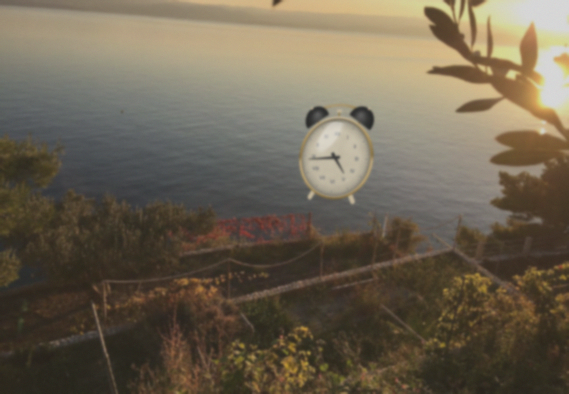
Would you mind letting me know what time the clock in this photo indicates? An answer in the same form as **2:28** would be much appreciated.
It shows **4:44**
